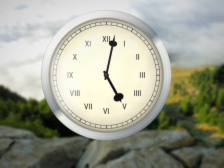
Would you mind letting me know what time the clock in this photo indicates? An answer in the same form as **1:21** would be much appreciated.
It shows **5:02**
